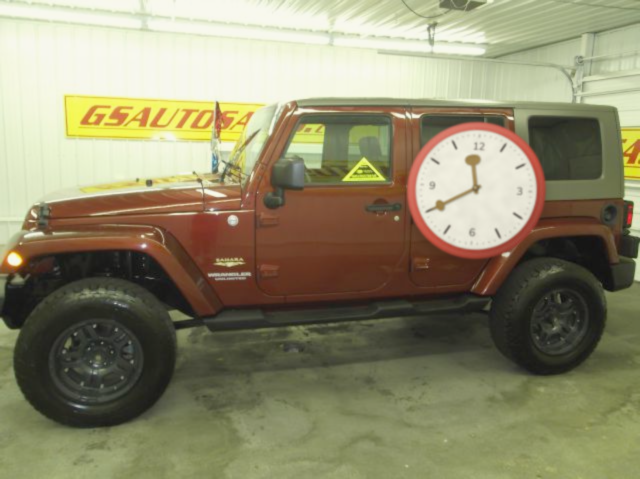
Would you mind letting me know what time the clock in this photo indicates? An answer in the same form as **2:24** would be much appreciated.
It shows **11:40**
